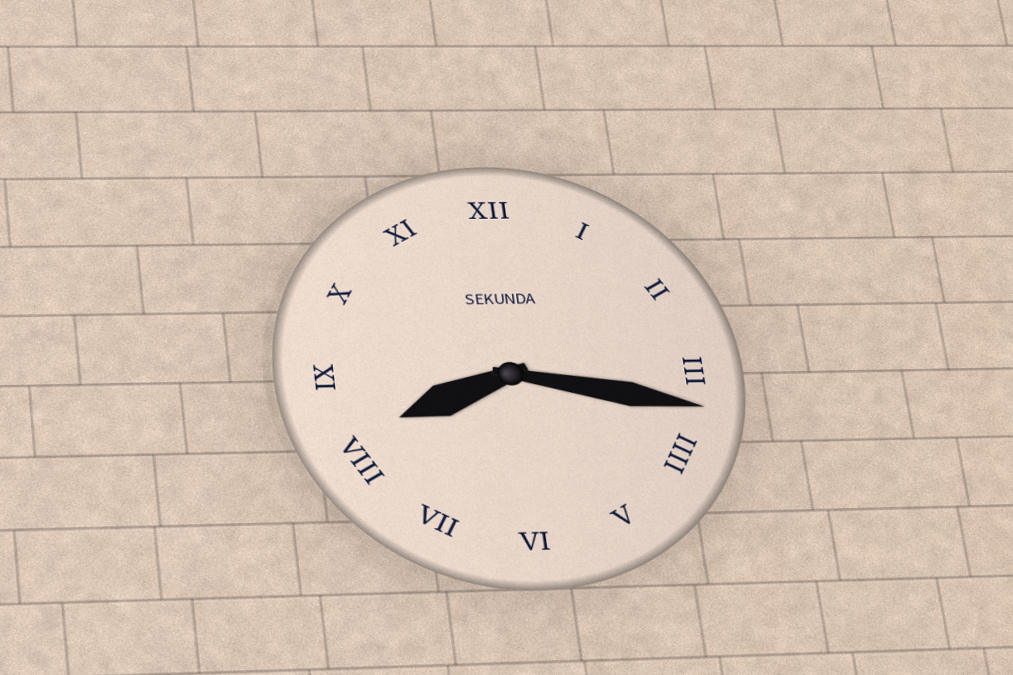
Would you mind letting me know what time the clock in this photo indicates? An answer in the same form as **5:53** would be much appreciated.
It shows **8:17**
